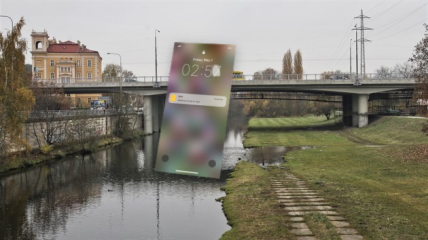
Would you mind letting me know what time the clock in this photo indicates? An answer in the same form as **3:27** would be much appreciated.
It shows **2:57**
